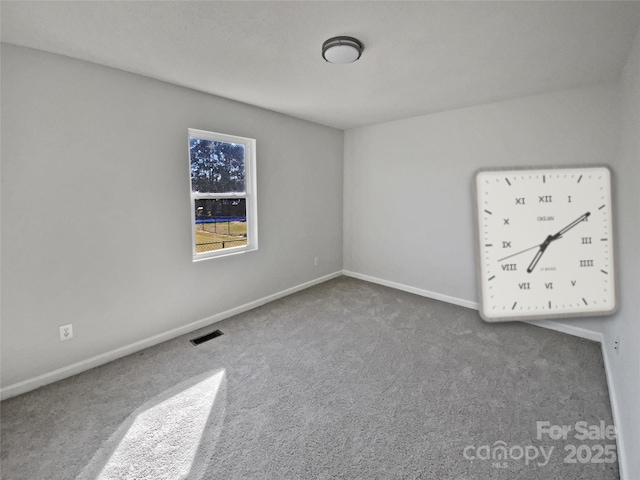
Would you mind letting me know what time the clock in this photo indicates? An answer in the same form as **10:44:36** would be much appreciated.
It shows **7:09:42**
